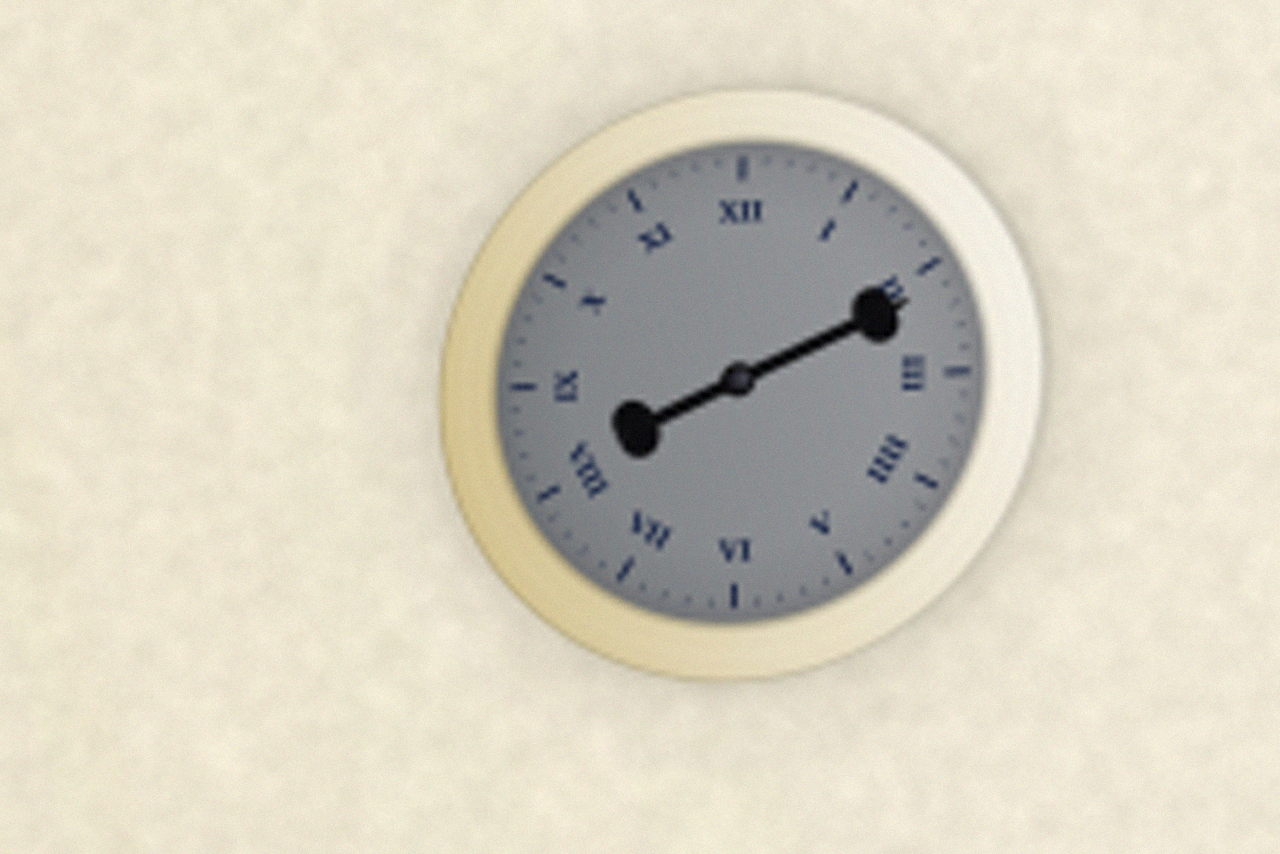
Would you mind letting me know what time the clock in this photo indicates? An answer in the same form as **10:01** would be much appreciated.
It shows **8:11**
